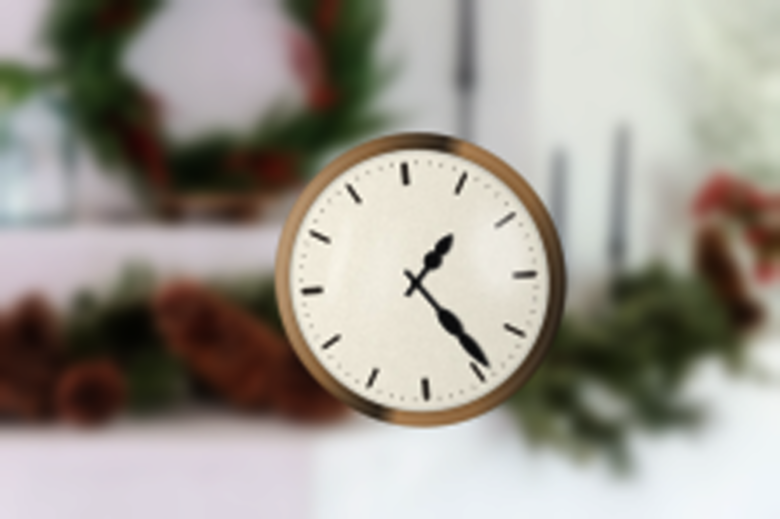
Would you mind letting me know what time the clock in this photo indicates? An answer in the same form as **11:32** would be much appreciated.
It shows **1:24**
